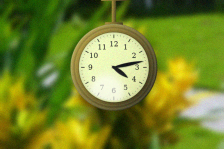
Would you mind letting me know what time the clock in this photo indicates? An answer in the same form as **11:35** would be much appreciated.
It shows **4:13**
